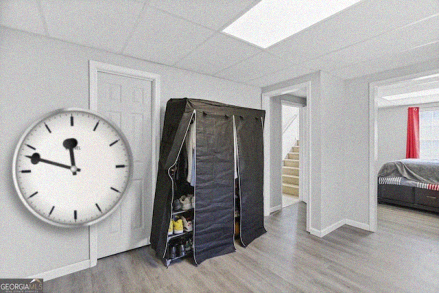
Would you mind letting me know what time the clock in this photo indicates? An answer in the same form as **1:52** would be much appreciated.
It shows **11:48**
